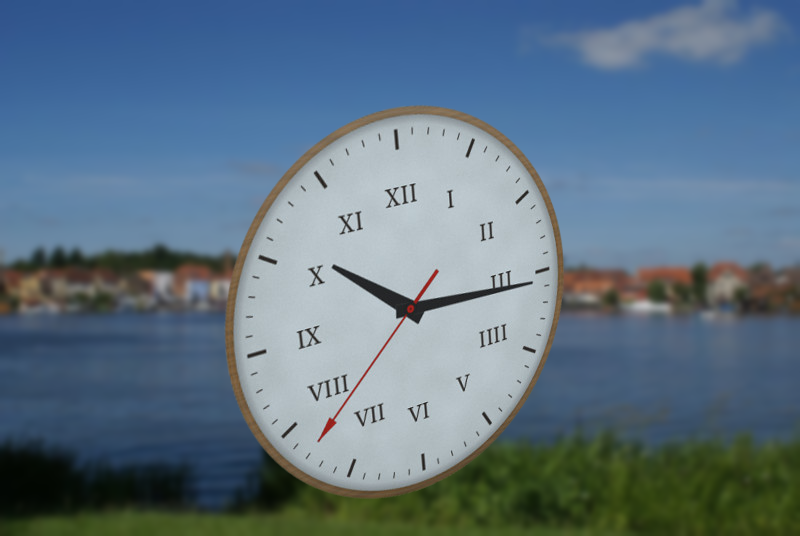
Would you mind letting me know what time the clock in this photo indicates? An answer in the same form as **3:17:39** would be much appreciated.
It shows **10:15:38**
